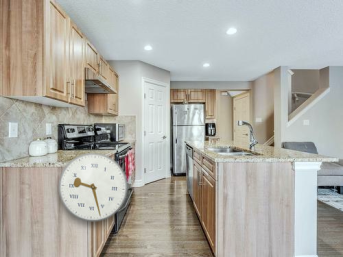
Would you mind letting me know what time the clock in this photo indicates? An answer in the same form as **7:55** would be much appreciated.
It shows **9:27**
